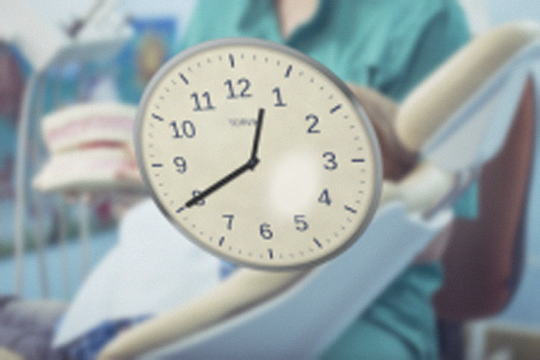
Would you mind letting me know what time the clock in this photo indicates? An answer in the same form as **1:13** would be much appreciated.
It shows **12:40**
